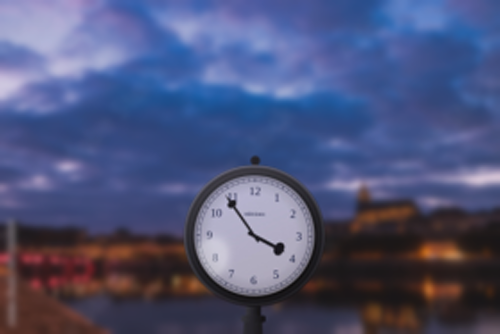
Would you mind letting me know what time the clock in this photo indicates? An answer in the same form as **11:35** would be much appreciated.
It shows **3:54**
